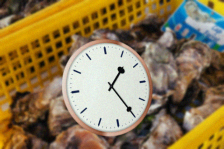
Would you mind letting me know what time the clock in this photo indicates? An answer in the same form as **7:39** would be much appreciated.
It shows **1:25**
